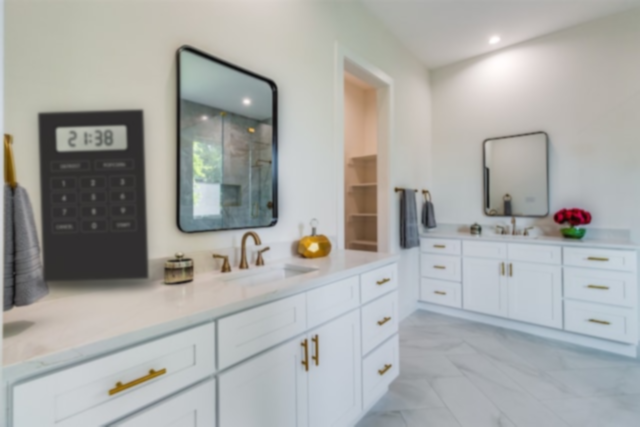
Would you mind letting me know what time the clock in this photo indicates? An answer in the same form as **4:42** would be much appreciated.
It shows **21:38**
